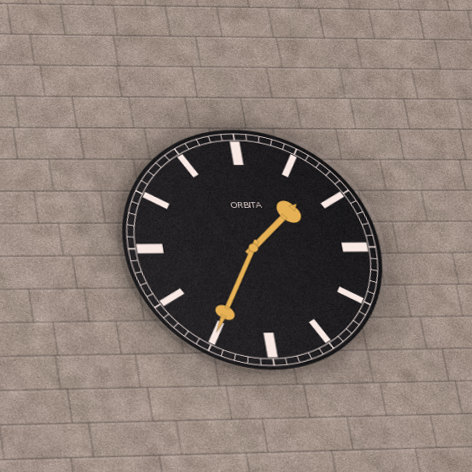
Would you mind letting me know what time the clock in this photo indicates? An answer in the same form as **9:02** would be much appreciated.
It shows **1:35**
